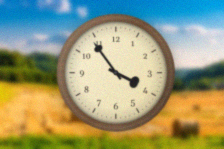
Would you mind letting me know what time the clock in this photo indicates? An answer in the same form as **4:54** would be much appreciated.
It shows **3:54**
